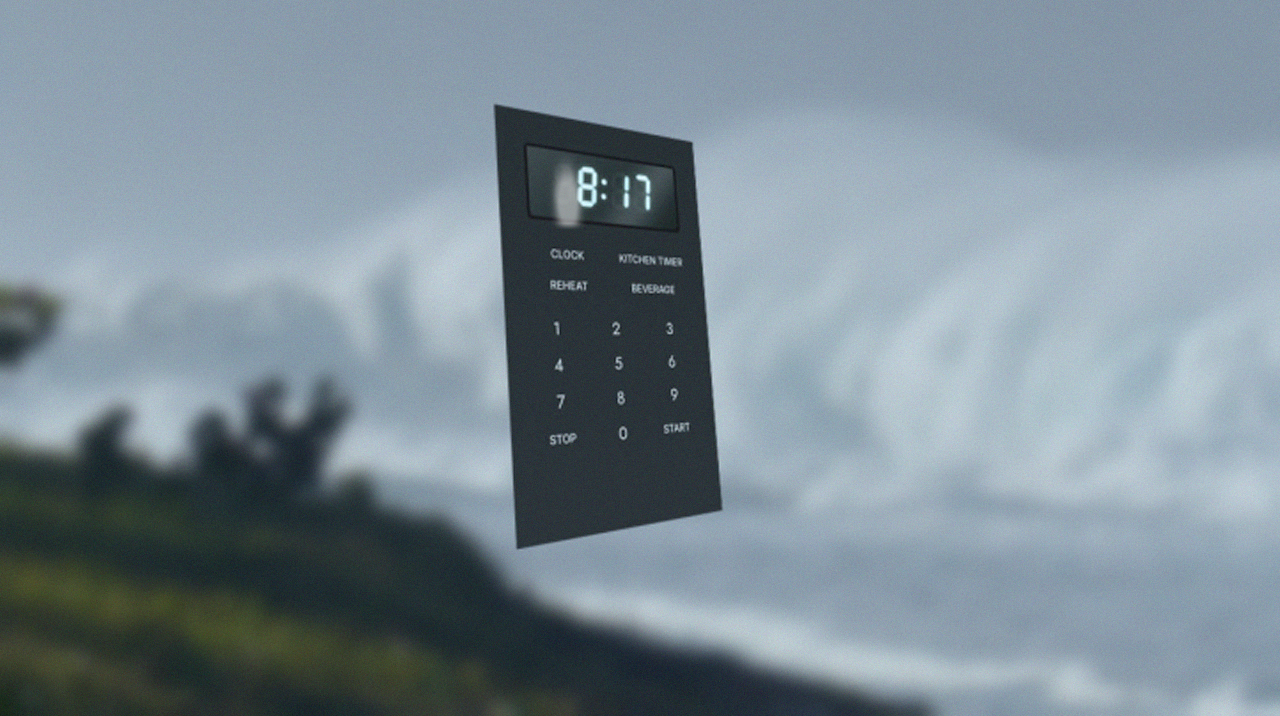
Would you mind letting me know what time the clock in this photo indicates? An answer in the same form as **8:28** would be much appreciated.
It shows **8:17**
